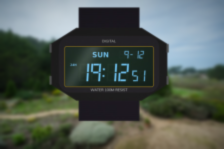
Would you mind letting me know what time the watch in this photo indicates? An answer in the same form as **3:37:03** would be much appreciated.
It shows **19:12:51**
